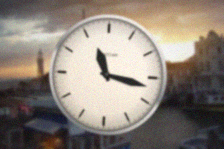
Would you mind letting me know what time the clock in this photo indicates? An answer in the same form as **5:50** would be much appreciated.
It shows **11:17**
